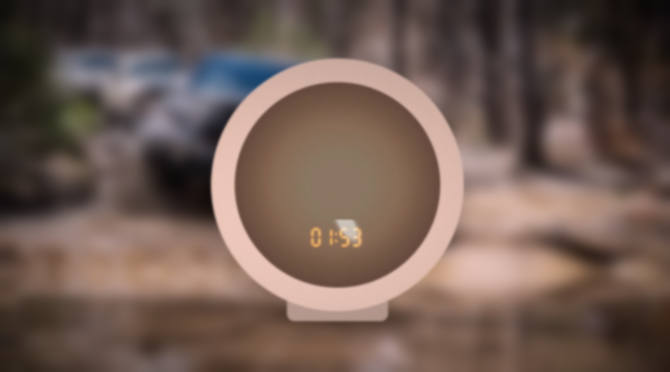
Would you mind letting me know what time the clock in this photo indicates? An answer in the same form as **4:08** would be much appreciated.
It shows **1:53**
